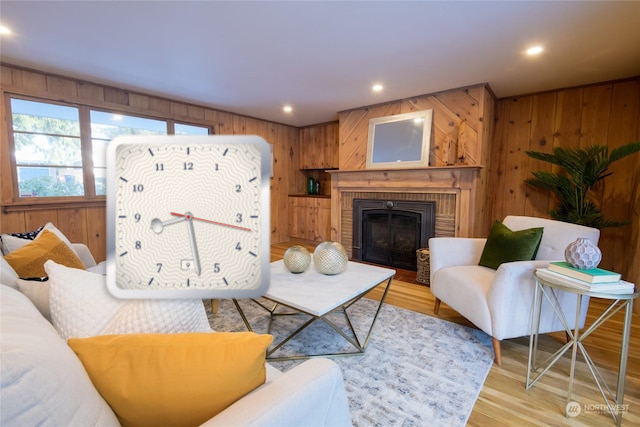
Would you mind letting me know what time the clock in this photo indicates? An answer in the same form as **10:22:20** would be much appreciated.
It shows **8:28:17**
